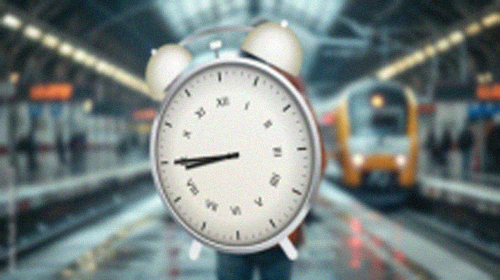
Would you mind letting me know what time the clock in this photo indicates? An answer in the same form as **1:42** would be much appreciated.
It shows **8:45**
